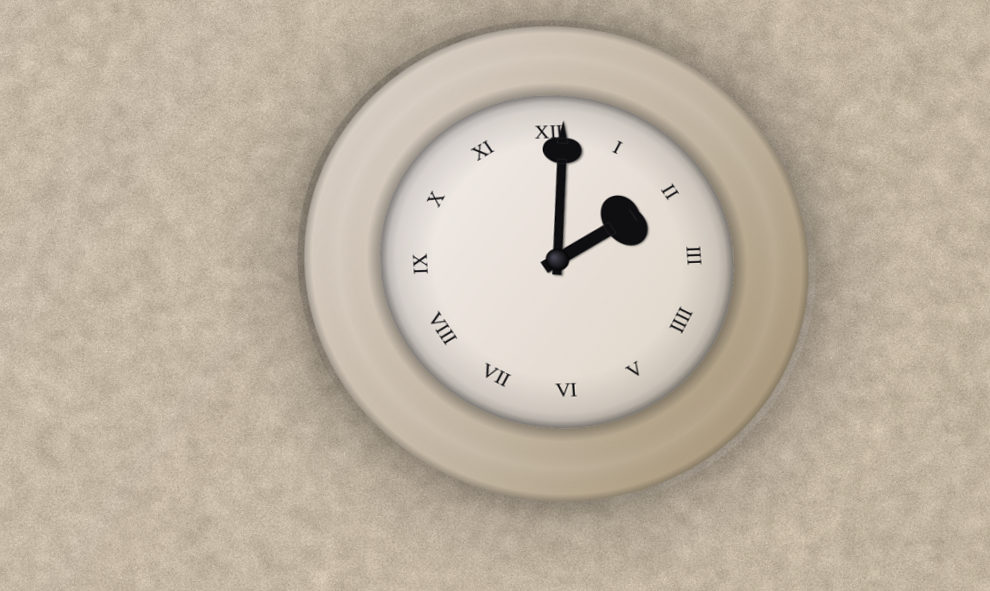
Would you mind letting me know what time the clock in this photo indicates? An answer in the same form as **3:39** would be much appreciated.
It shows **2:01**
